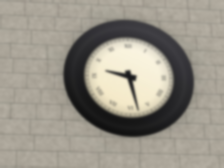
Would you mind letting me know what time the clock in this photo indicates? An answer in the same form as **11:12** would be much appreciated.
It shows **9:28**
